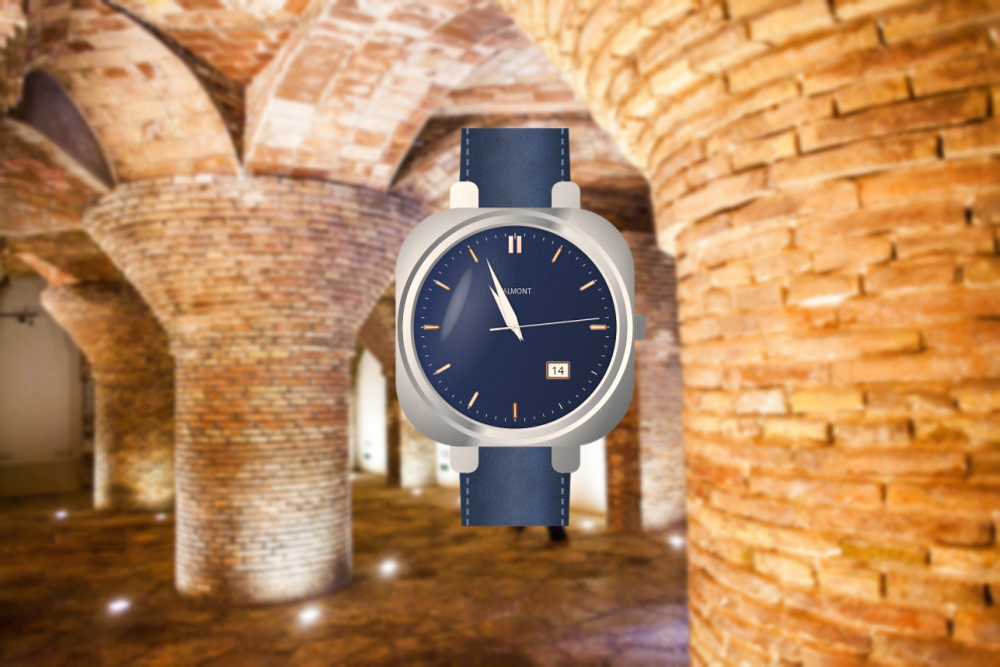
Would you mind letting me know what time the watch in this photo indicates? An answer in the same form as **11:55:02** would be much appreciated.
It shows **10:56:14**
